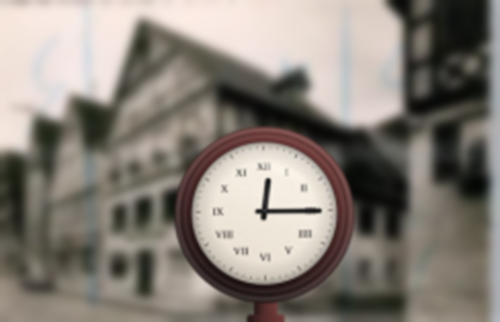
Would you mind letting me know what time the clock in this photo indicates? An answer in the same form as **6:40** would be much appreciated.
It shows **12:15**
